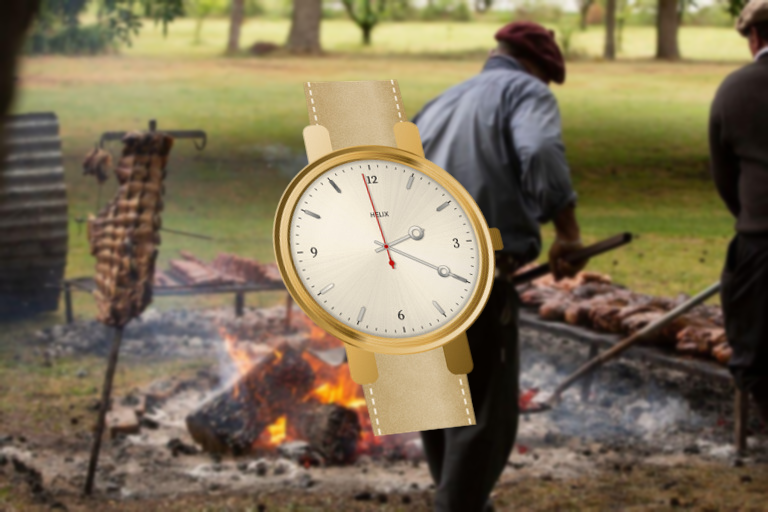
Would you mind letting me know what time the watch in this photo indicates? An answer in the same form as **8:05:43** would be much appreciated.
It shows **2:19:59**
